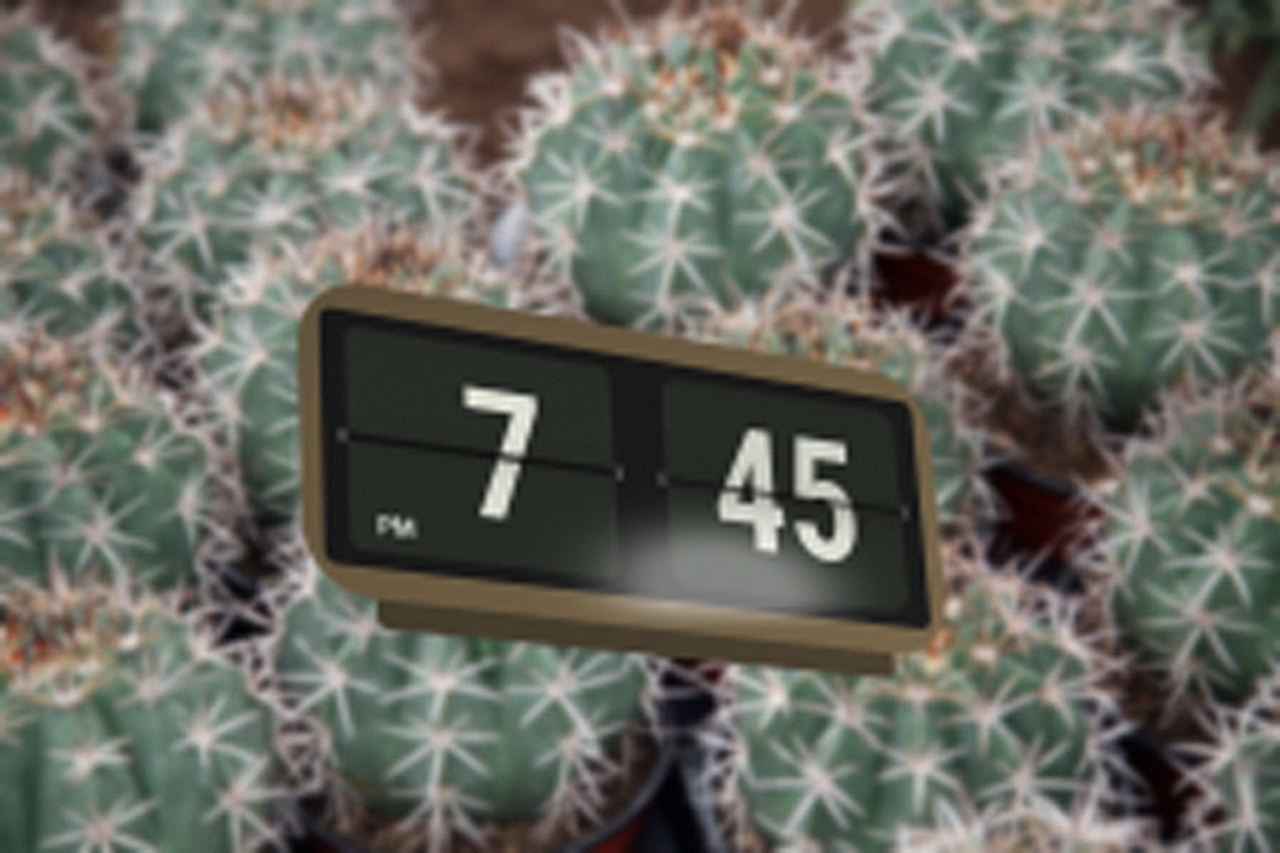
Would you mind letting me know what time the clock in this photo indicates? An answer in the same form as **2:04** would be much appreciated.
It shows **7:45**
